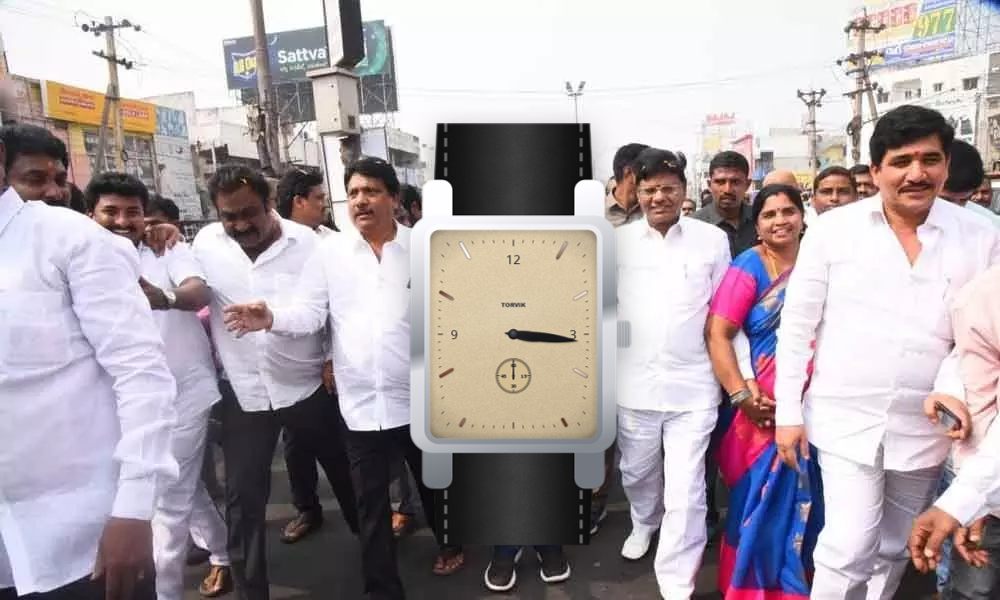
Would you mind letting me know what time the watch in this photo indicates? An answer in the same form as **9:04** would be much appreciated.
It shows **3:16**
